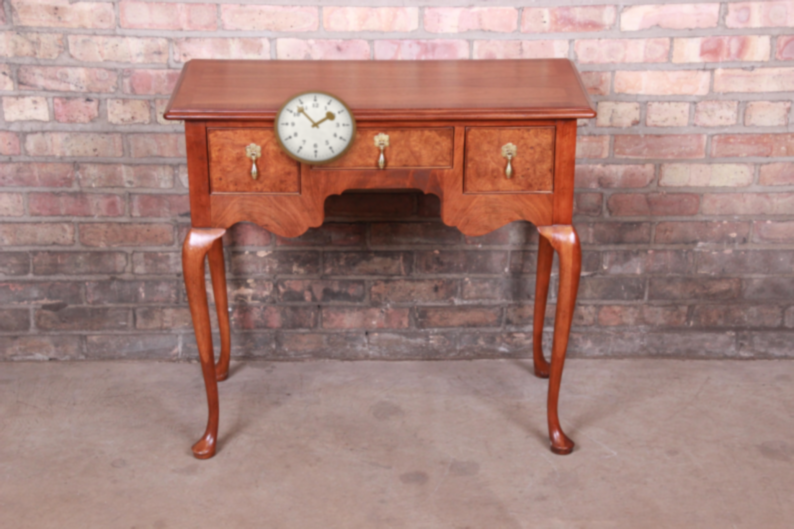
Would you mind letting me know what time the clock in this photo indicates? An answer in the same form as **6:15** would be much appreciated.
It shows **1:53**
